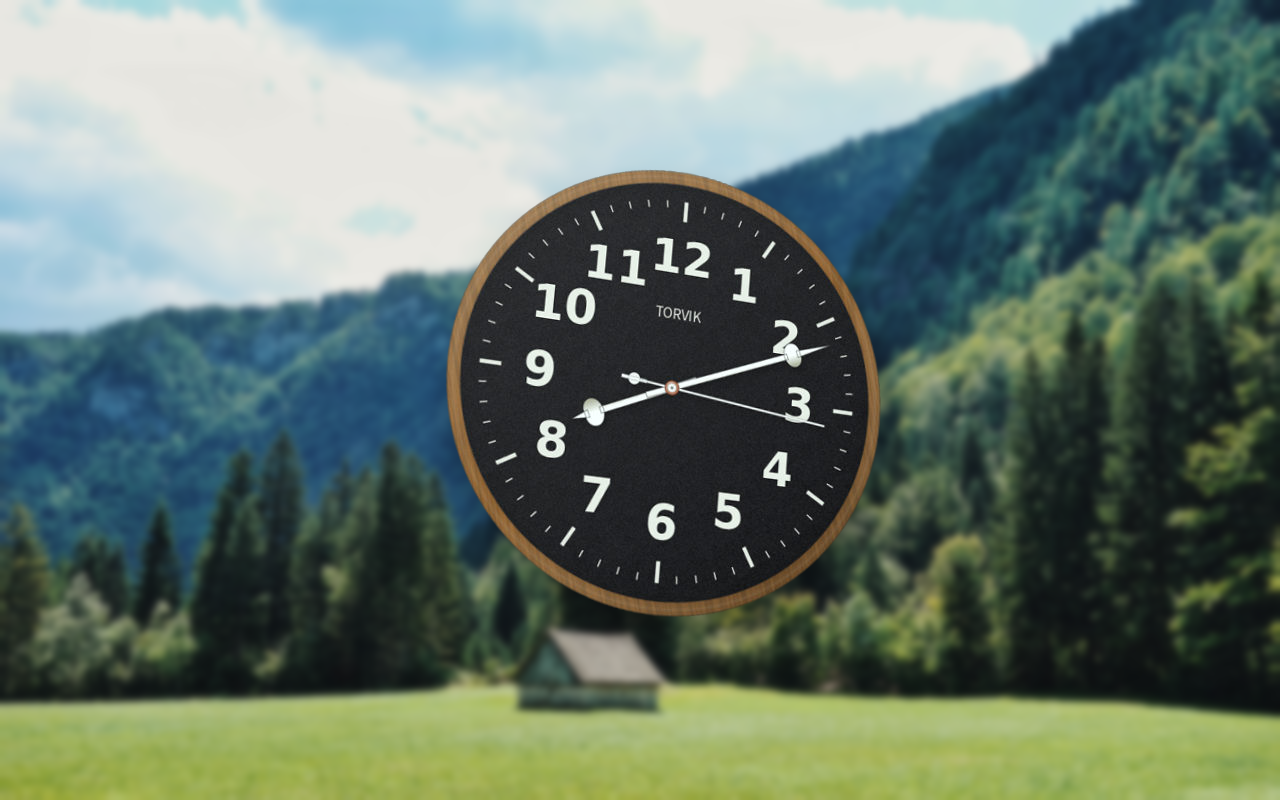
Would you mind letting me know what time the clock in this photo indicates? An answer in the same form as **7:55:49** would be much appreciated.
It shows **8:11:16**
